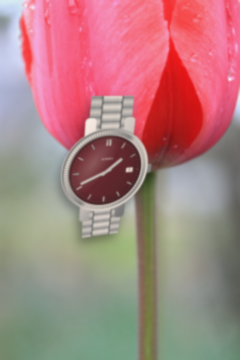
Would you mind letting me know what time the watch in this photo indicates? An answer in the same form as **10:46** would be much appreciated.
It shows **1:41**
